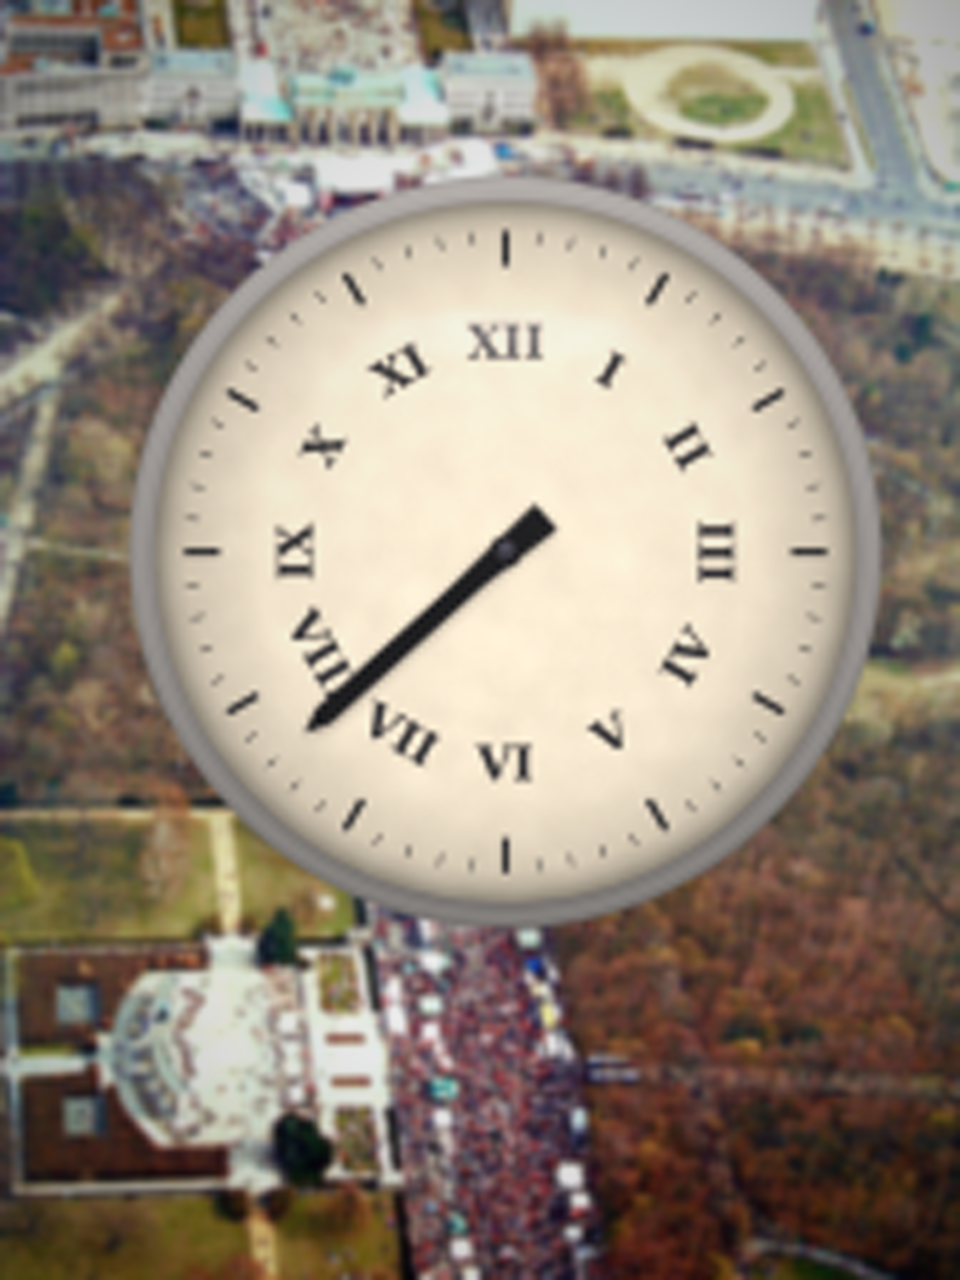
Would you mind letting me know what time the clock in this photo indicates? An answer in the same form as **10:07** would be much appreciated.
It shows **7:38**
